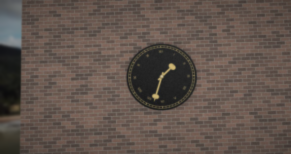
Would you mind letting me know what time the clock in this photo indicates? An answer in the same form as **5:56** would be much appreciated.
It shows **1:33**
